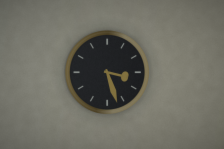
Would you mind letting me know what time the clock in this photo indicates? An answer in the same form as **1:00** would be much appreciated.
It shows **3:27**
